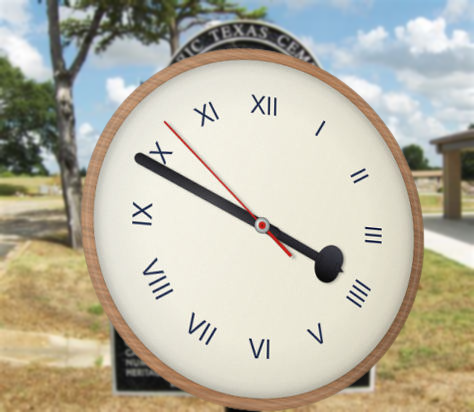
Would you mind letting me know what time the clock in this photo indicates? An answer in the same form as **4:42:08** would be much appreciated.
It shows **3:48:52**
